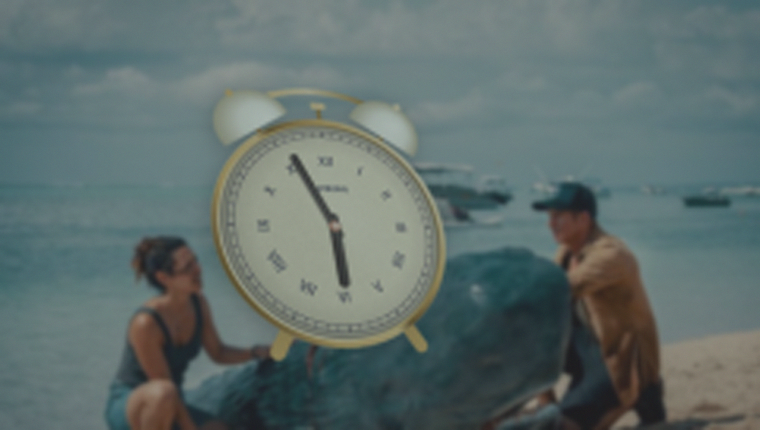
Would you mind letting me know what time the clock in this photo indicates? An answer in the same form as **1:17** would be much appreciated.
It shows **5:56**
